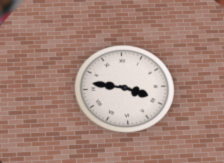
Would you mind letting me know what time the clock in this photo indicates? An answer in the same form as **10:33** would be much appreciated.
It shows **3:47**
